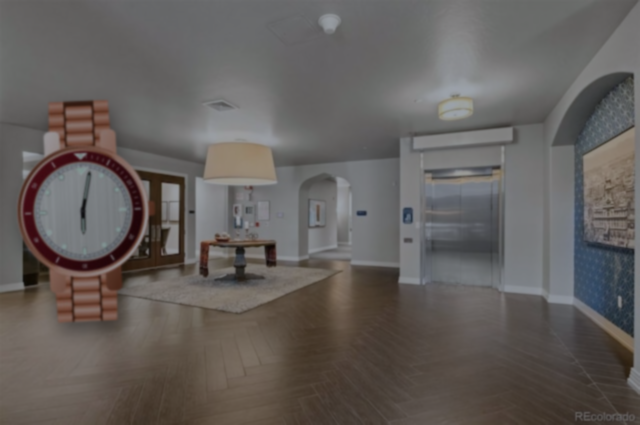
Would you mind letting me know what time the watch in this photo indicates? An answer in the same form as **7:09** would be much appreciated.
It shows **6:02**
